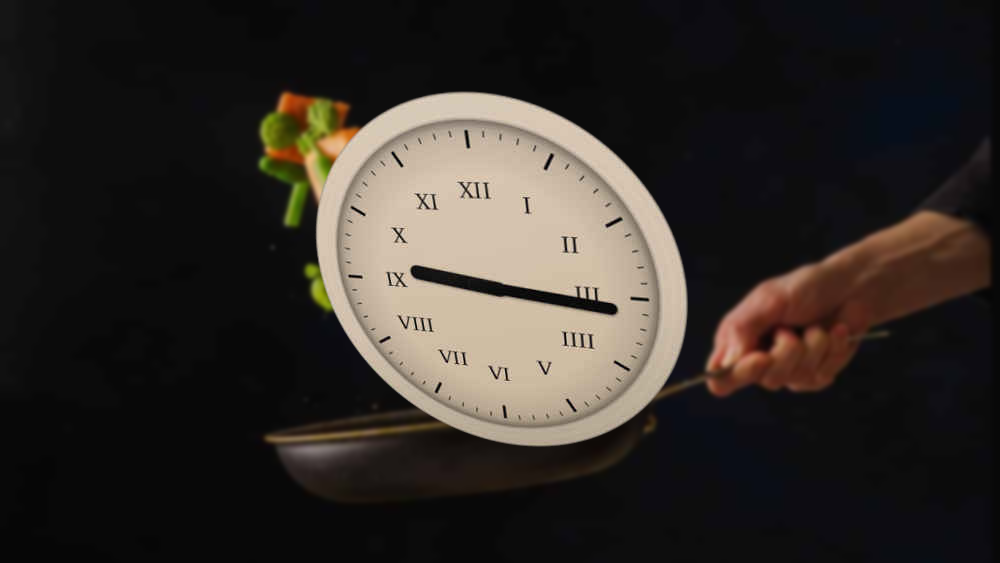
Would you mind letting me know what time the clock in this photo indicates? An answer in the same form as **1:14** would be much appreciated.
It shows **9:16**
